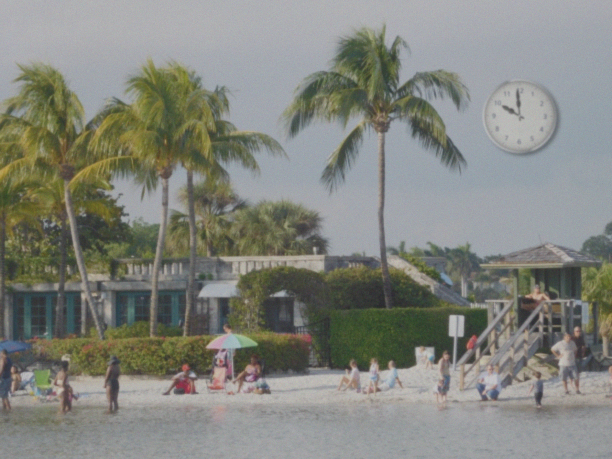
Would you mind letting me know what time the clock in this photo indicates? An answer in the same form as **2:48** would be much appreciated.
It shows **9:59**
